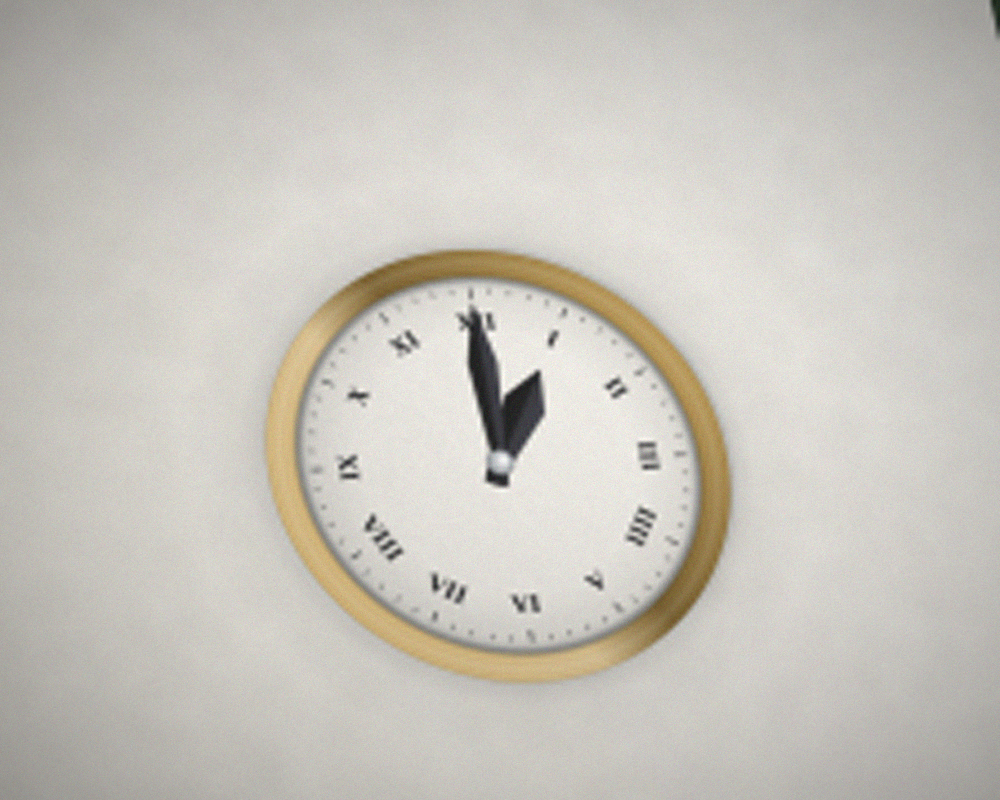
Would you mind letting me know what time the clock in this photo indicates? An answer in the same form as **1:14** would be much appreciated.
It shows **1:00**
